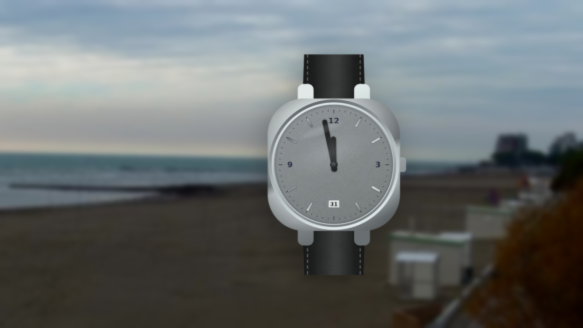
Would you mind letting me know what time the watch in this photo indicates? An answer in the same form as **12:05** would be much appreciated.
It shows **11:58**
